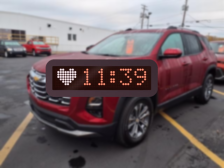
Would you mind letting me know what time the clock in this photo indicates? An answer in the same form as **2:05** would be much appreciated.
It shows **11:39**
